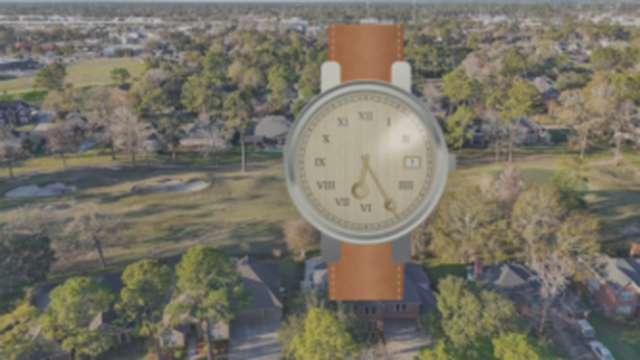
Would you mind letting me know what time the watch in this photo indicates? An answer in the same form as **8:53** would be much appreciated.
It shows **6:25**
